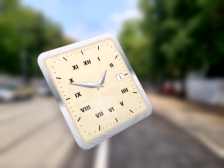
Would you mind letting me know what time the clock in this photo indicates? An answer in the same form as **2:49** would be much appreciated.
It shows **1:49**
